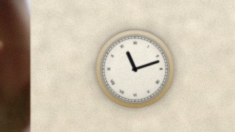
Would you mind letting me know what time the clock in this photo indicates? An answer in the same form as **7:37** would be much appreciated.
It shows **11:12**
